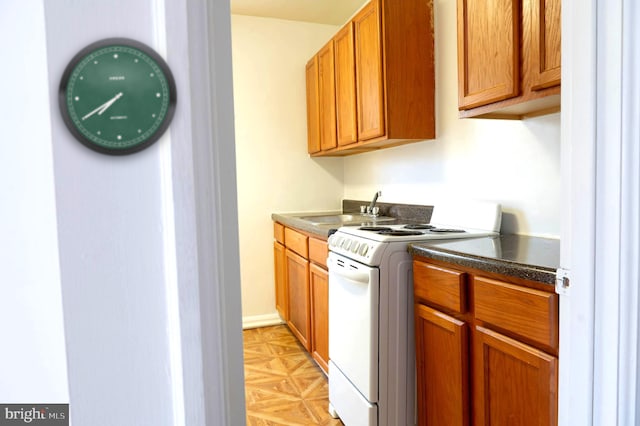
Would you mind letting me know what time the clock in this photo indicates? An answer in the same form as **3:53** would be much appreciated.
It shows **7:40**
